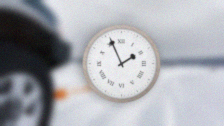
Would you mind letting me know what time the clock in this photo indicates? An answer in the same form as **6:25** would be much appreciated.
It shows **1:56**
